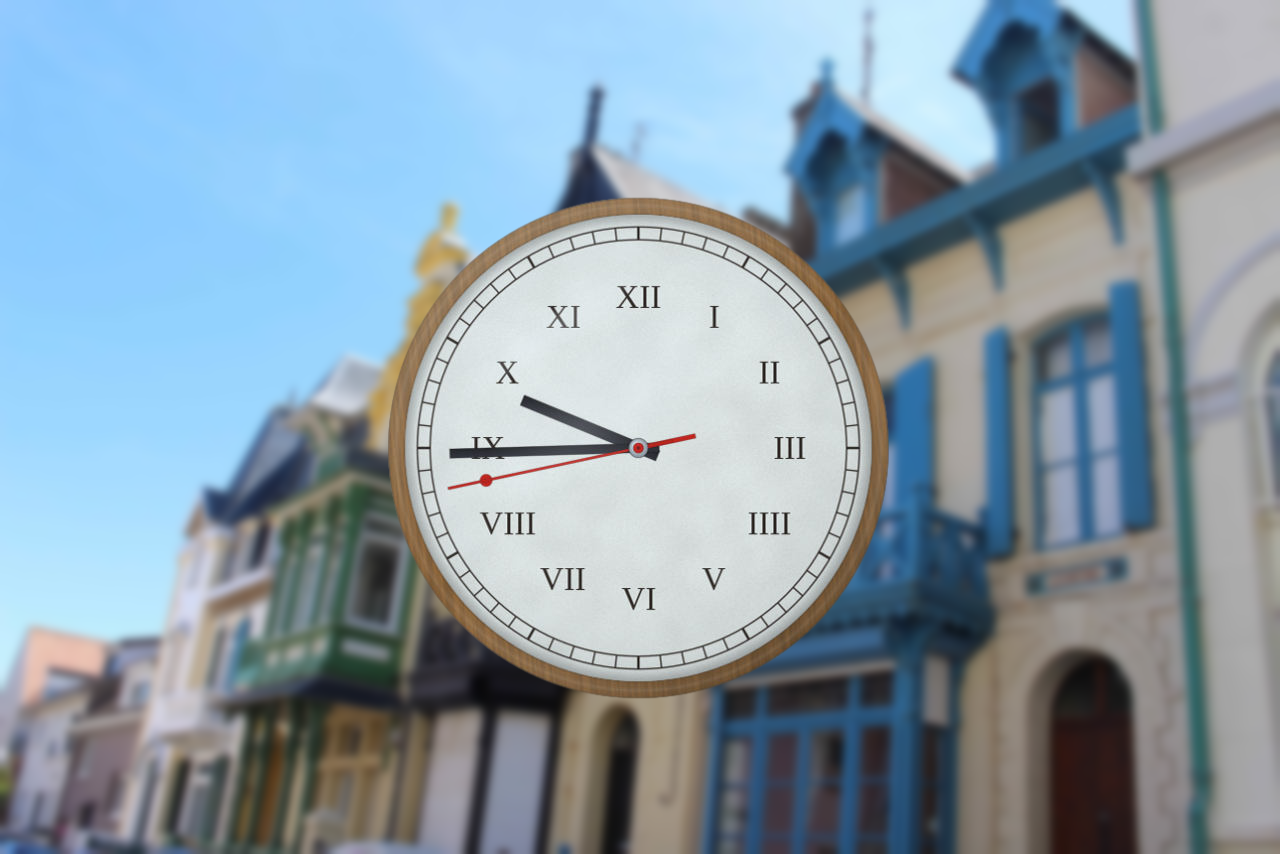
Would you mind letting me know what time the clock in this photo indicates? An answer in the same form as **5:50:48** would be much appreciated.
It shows **9:44:43**
